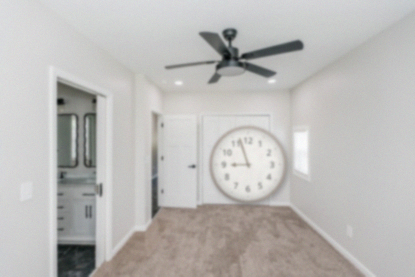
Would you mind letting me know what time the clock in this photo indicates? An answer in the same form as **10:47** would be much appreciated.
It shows **8:57**
